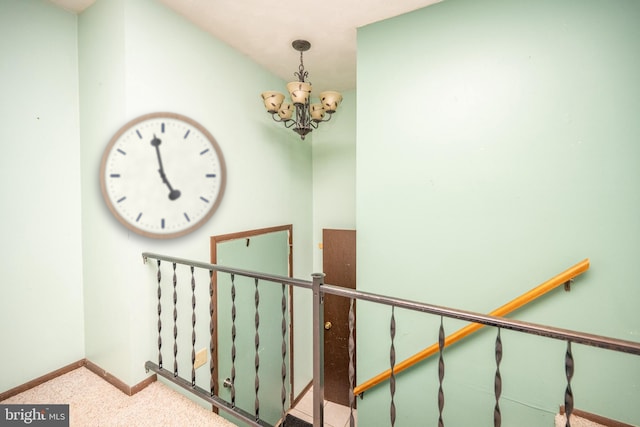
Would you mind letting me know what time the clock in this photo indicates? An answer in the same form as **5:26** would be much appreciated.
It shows **4:58**
